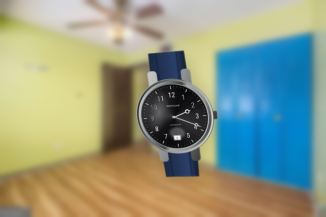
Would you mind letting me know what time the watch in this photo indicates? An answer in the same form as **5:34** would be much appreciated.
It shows **2:19**
